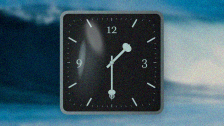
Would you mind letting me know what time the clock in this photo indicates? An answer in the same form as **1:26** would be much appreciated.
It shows **1:30**
